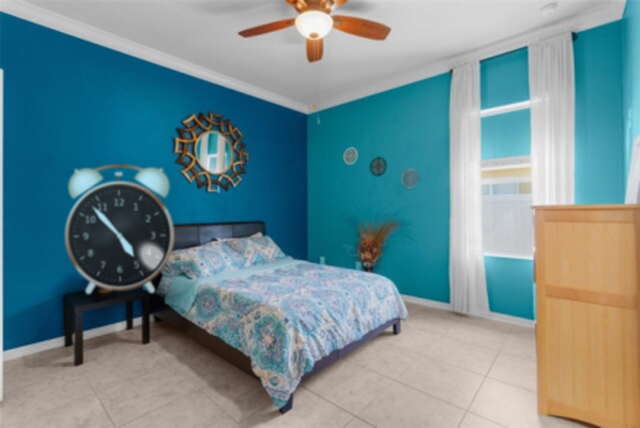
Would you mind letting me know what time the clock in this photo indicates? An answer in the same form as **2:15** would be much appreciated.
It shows **4:53**
